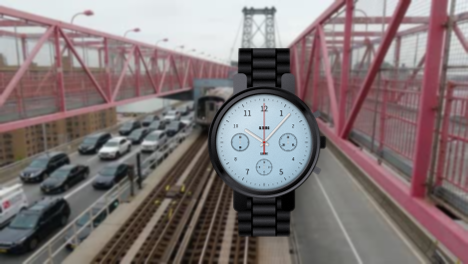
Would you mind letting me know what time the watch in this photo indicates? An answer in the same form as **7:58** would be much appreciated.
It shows **10:07**
